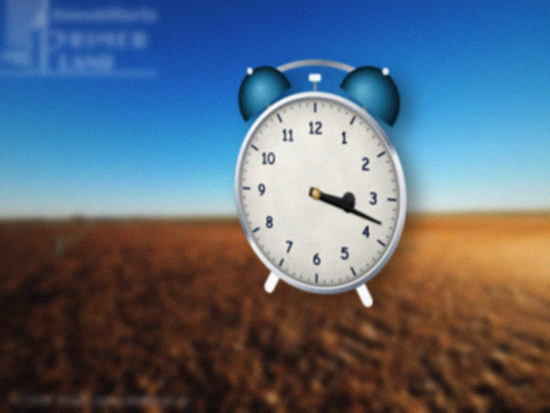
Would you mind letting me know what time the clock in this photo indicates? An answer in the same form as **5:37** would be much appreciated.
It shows **3:18**
